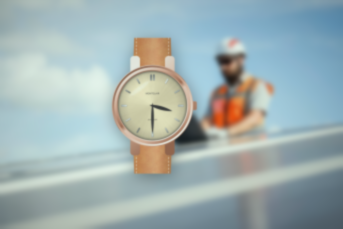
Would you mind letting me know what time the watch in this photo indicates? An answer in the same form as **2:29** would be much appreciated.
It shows **3:30**
